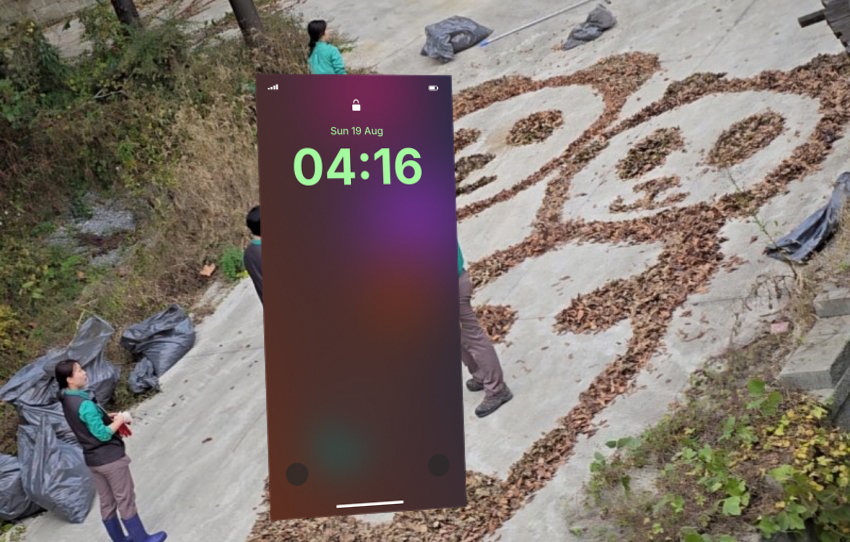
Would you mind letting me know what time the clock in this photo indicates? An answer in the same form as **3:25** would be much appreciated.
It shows **4:16**
